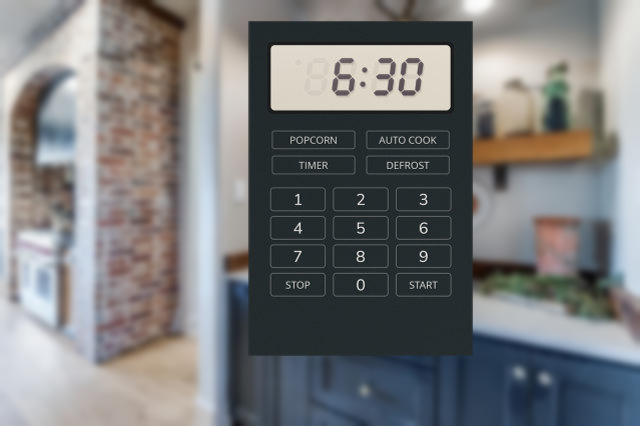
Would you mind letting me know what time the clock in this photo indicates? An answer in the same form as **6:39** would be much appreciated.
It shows **6:30**
